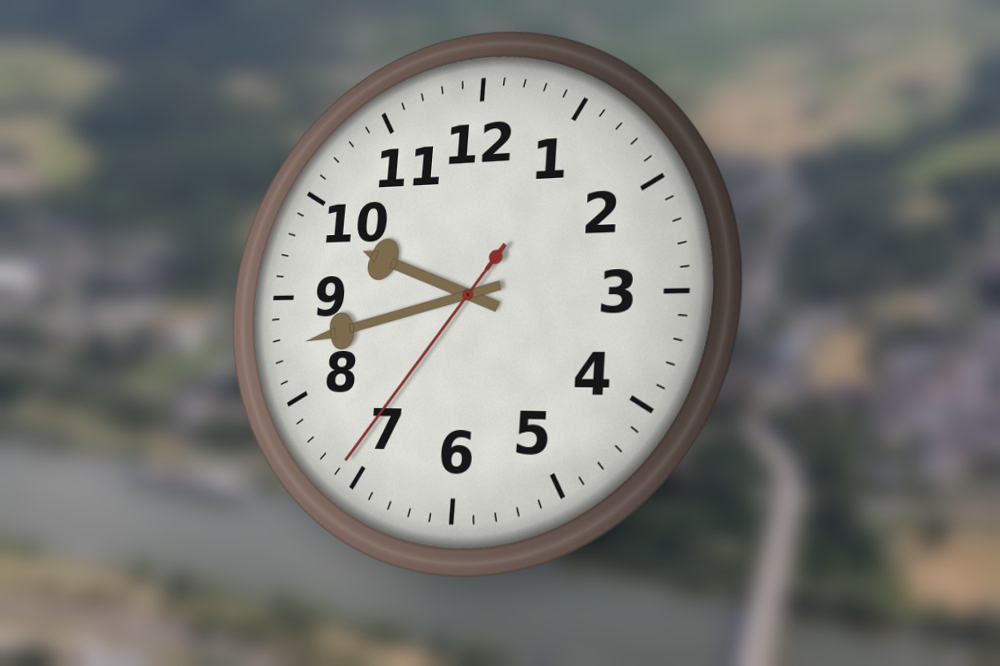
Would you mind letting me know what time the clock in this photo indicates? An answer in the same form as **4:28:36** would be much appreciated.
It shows **9:42:36**
